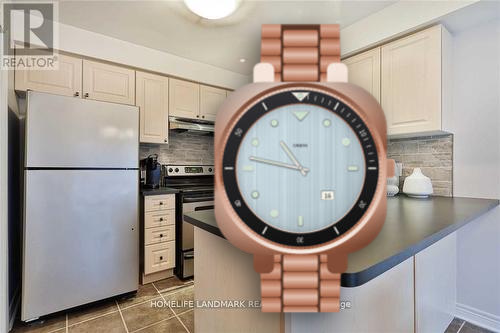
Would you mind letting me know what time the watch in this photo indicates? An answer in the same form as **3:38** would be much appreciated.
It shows **10:47**
